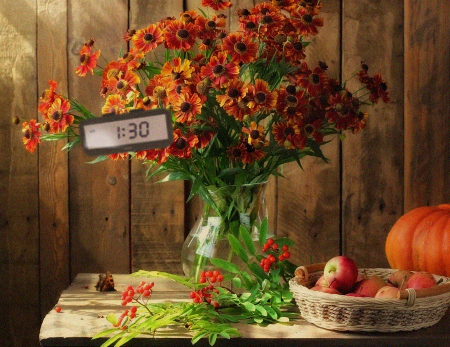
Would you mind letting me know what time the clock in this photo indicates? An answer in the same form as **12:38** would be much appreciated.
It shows **1:30**
